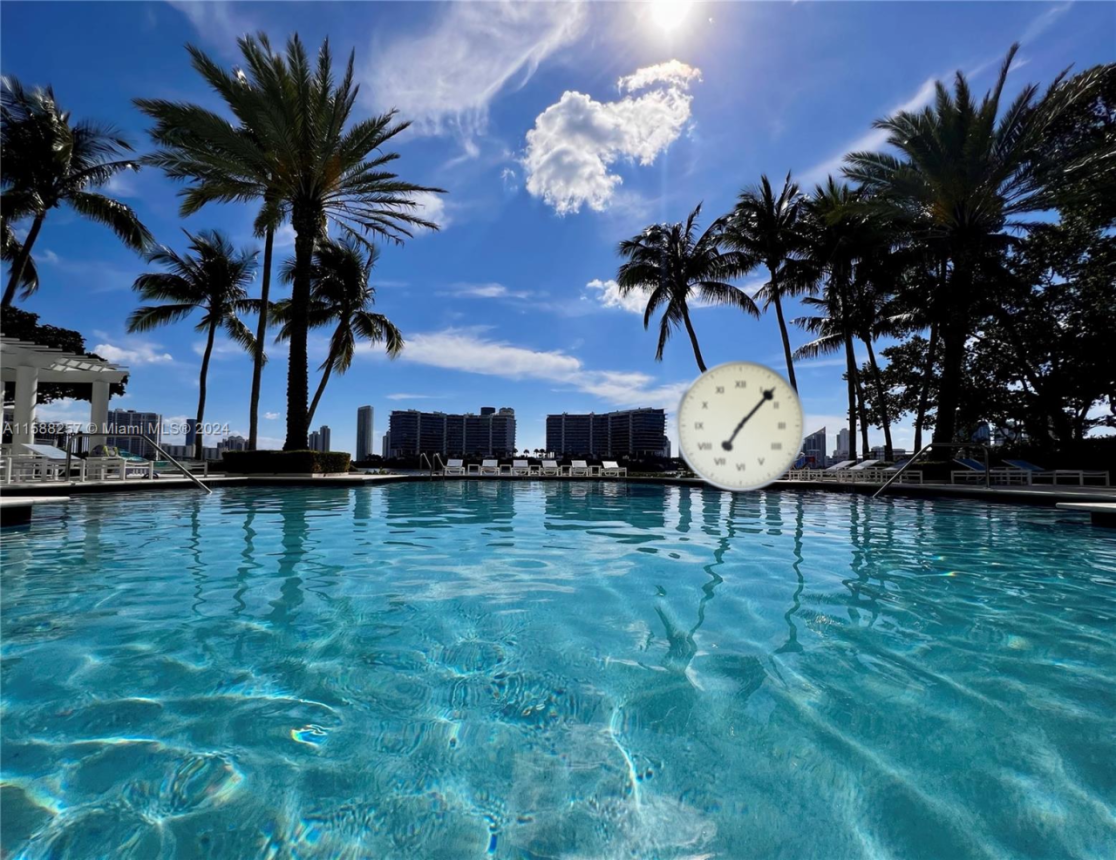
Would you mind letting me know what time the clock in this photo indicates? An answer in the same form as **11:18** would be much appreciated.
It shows **7:07**
